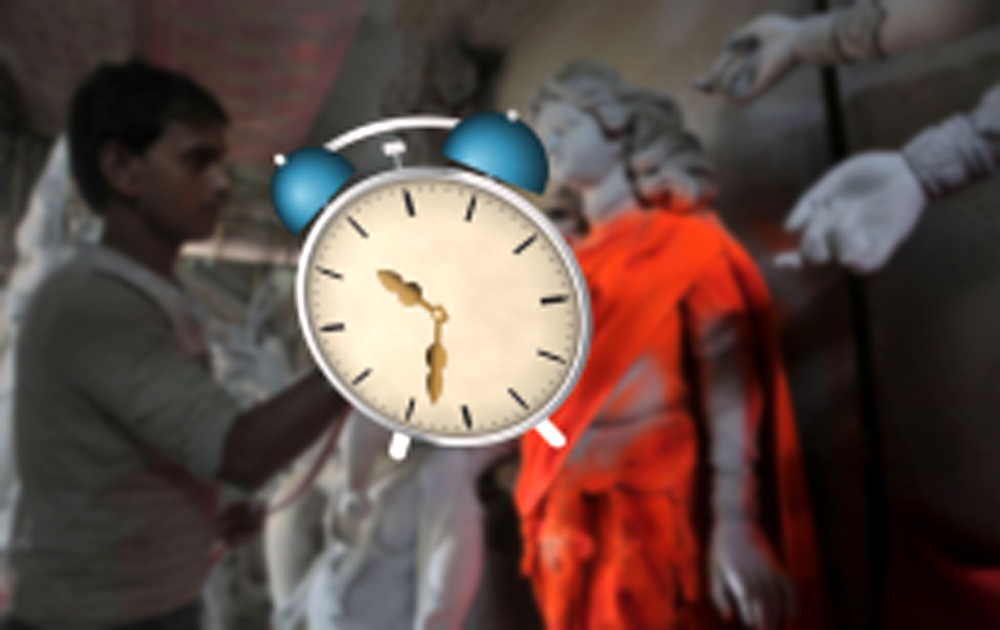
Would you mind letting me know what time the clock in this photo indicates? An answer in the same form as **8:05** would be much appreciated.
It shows **10:33**
